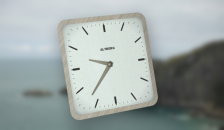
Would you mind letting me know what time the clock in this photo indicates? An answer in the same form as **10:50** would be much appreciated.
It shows **9:37**
